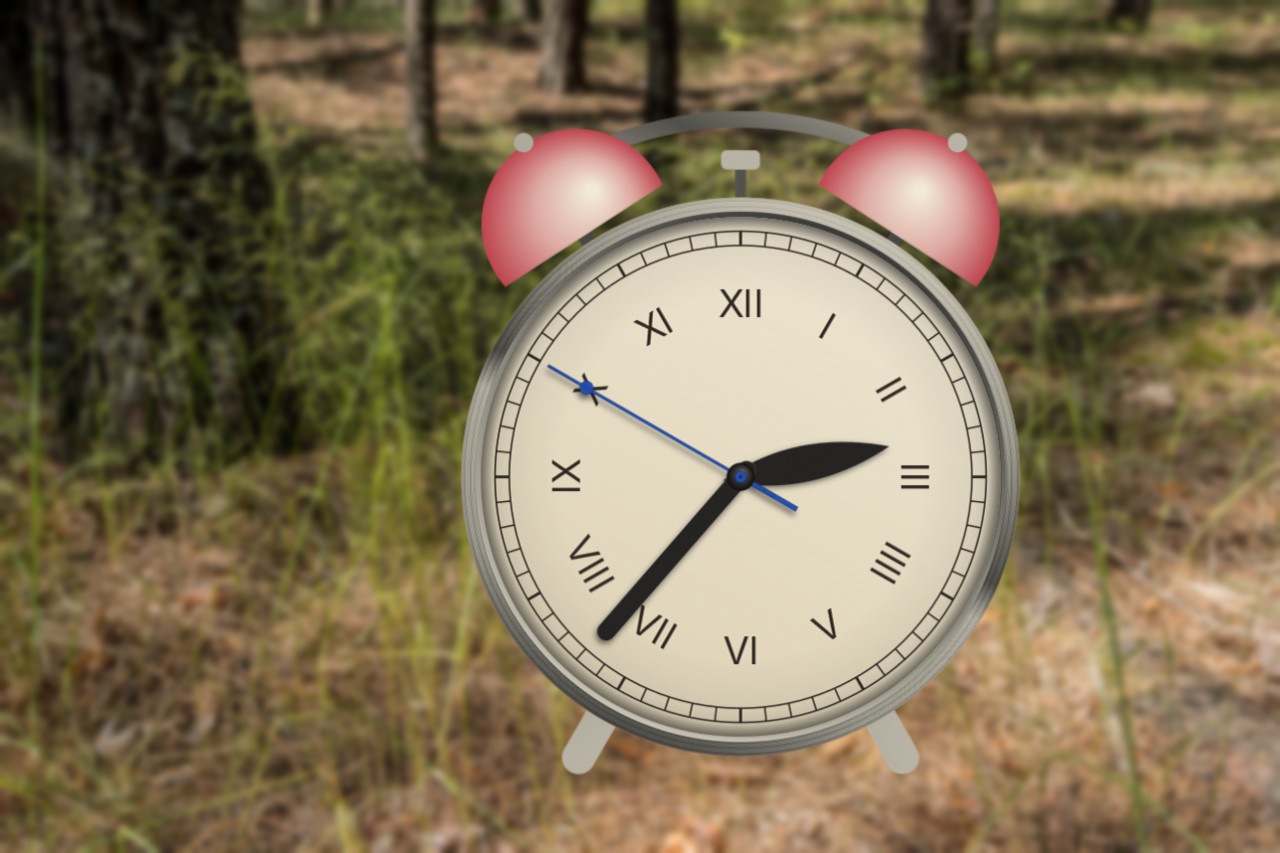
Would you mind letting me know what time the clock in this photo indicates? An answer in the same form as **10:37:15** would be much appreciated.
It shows **2:36:50**
